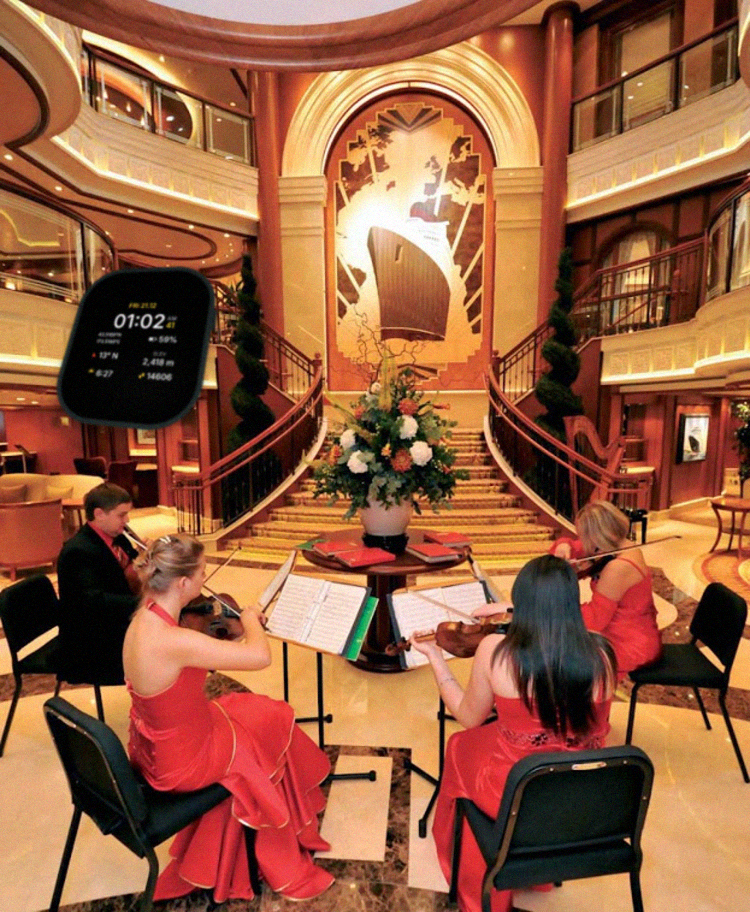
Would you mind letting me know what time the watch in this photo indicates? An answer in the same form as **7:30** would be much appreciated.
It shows **1:02**
